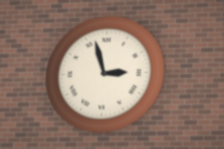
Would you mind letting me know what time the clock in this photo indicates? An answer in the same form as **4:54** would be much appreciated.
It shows **2:57**
